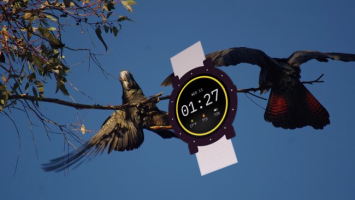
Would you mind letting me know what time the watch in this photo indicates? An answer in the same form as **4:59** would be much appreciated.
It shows **1:27**
